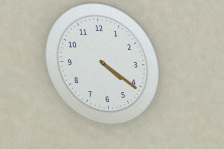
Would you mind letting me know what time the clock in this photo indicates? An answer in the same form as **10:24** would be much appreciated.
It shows **4:21**
